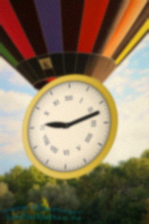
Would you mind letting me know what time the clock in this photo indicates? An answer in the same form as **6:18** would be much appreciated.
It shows **9:12**
